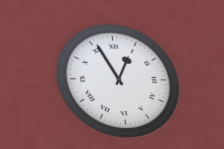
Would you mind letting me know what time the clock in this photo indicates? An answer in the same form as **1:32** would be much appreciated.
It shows **12:56**
